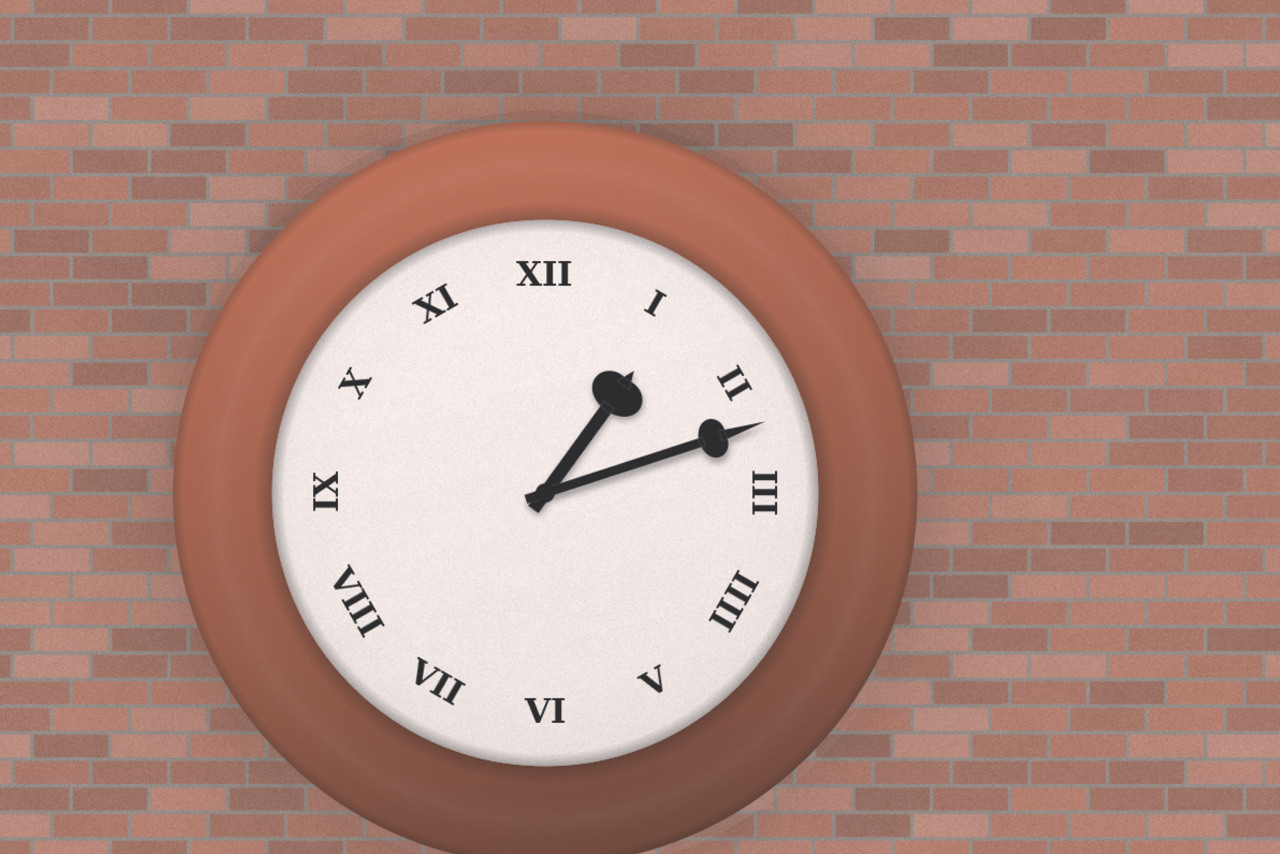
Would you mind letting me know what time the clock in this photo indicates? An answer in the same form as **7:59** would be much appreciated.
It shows **1:12**
